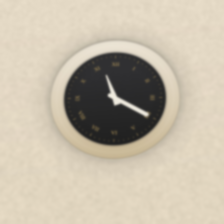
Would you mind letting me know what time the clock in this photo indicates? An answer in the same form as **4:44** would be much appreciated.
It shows **11:20**
